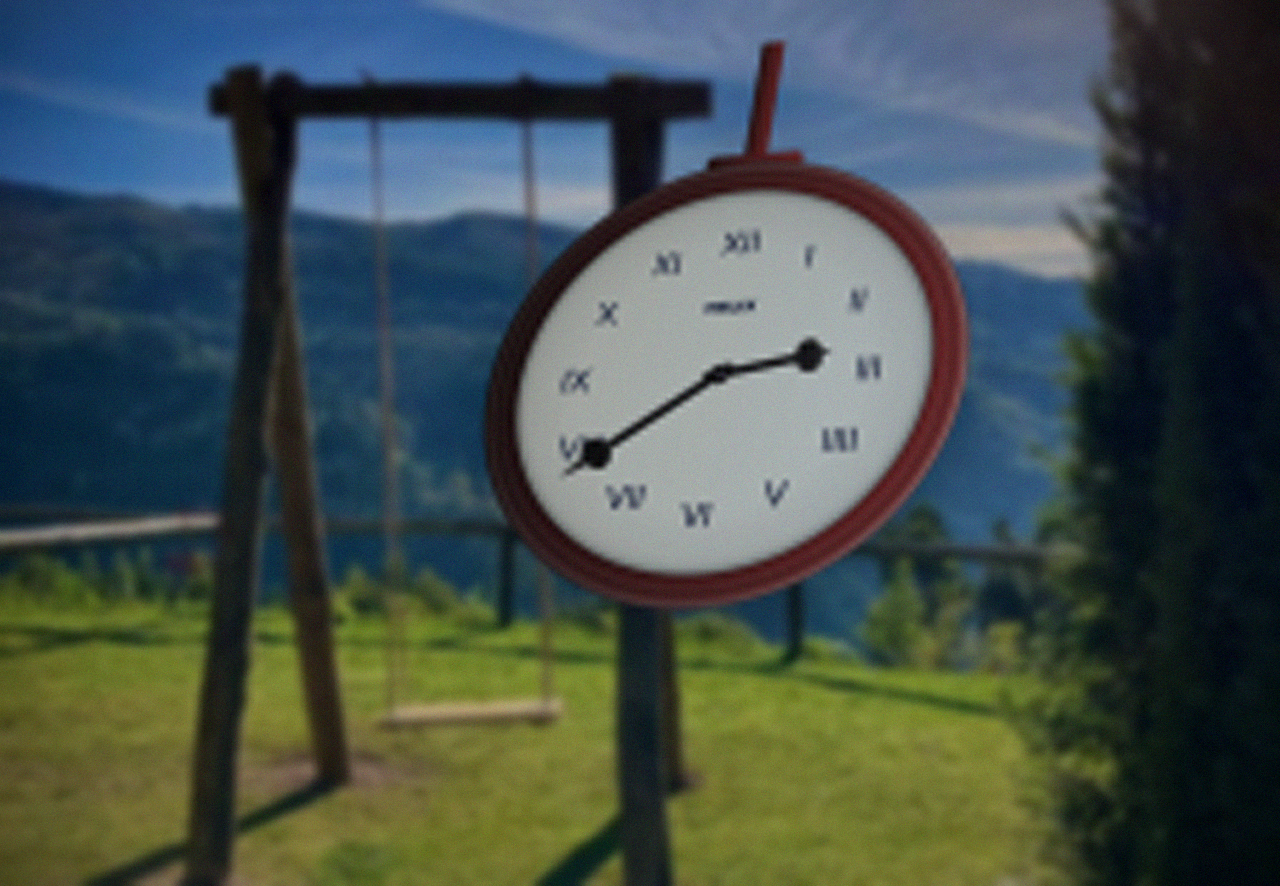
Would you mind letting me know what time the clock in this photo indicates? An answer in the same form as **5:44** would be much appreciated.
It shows **2:39**
